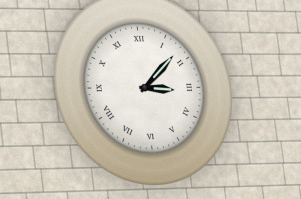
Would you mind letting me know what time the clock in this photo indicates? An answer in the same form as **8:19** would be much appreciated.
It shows **3:08**
